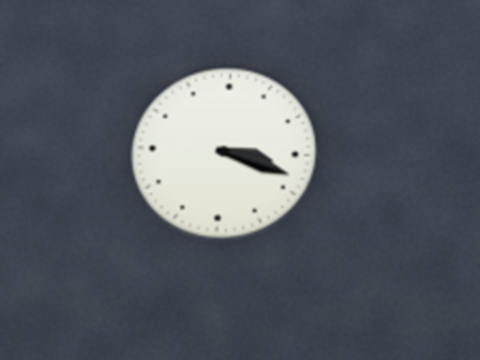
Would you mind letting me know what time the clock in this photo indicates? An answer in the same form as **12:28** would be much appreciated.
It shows **3:18**
